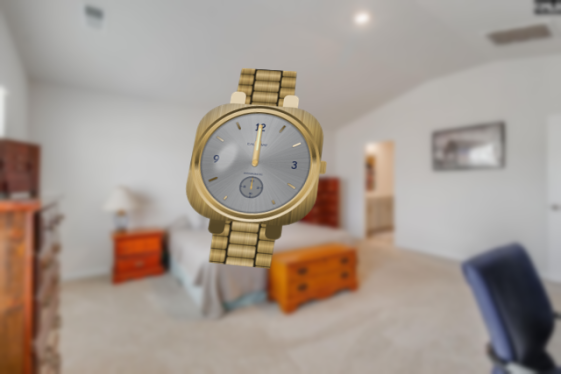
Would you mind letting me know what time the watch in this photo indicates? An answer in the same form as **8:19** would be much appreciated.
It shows **12:00**
